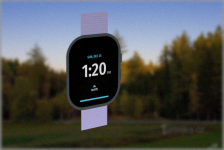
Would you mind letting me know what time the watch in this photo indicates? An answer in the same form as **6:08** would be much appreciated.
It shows **1:20**
